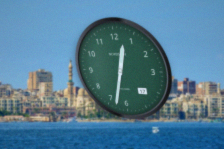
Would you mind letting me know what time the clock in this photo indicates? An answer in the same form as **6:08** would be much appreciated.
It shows **12:33**
